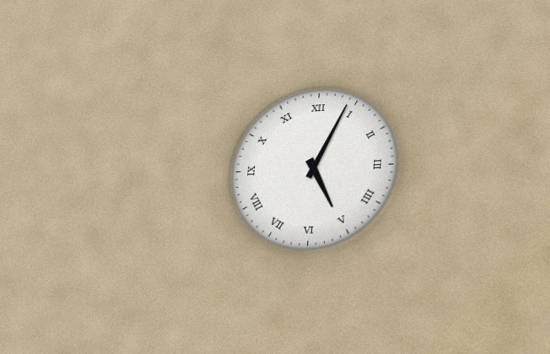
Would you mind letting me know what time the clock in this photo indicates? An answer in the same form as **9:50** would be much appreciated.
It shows **5:04**
